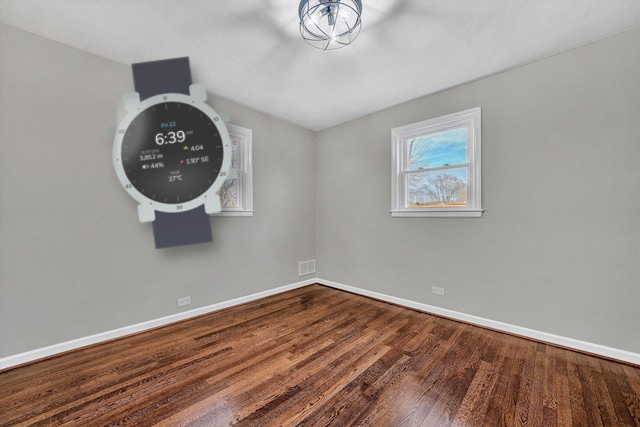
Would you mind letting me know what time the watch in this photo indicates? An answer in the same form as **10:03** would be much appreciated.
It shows **6:39**
